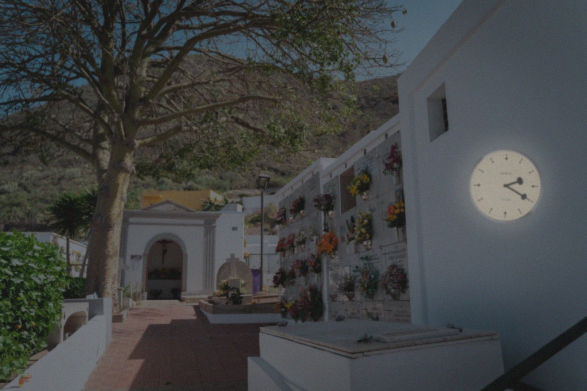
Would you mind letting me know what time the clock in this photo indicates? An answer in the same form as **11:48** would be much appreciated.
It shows **2:20**
